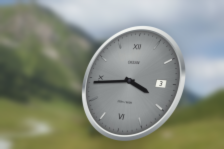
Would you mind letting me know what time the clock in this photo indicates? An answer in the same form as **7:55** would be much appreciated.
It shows **3:44**
